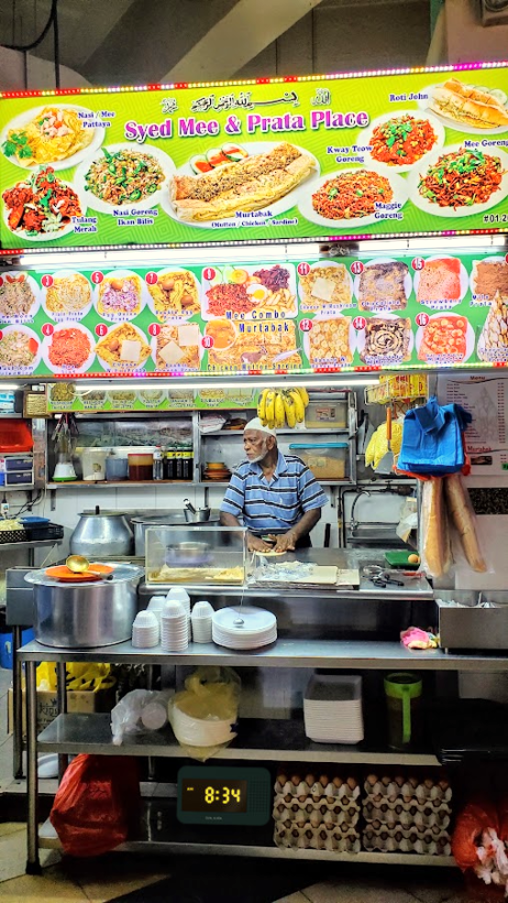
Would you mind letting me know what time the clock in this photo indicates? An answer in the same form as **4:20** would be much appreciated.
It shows **8:34**
